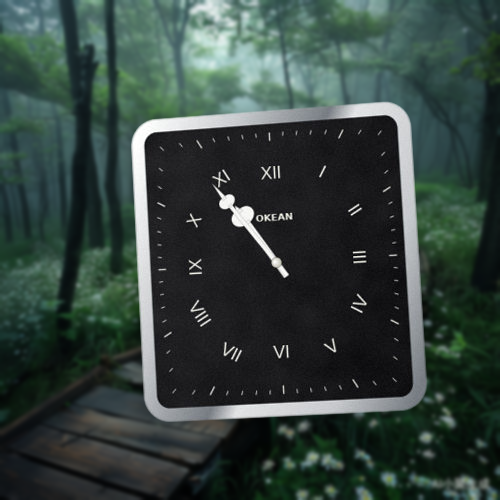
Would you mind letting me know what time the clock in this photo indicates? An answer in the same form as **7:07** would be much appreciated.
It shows **10:54**
